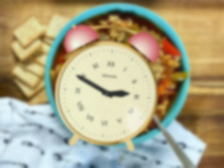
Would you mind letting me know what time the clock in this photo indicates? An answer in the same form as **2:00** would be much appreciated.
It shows **2:49**
